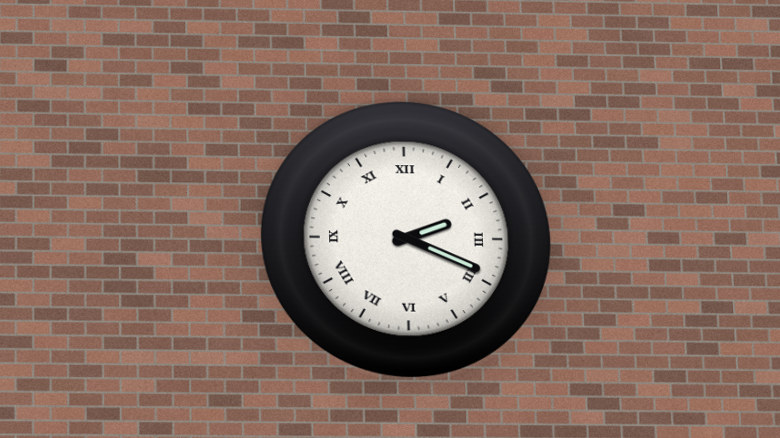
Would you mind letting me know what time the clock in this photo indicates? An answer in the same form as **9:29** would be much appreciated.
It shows **2:19**
